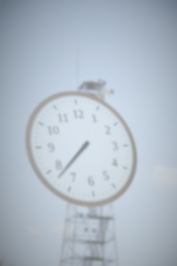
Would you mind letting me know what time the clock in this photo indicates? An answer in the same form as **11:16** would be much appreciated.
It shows **7:38**
